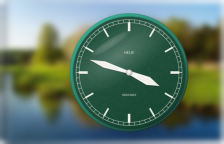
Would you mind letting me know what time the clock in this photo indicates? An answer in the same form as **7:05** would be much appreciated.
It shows **3:48**
